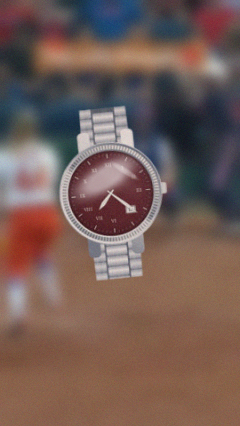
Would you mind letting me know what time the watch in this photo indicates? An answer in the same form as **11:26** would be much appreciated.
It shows **7:22**
